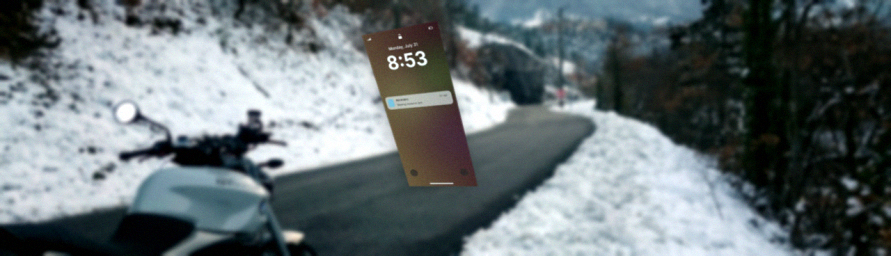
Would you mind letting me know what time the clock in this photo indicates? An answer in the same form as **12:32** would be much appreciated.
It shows **8:53**
